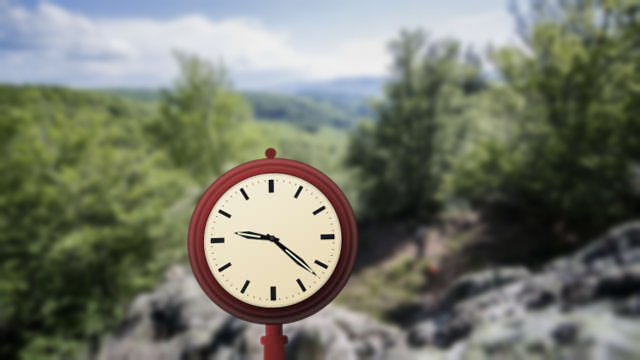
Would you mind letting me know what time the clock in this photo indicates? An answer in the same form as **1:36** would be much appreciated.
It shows **9:22**
